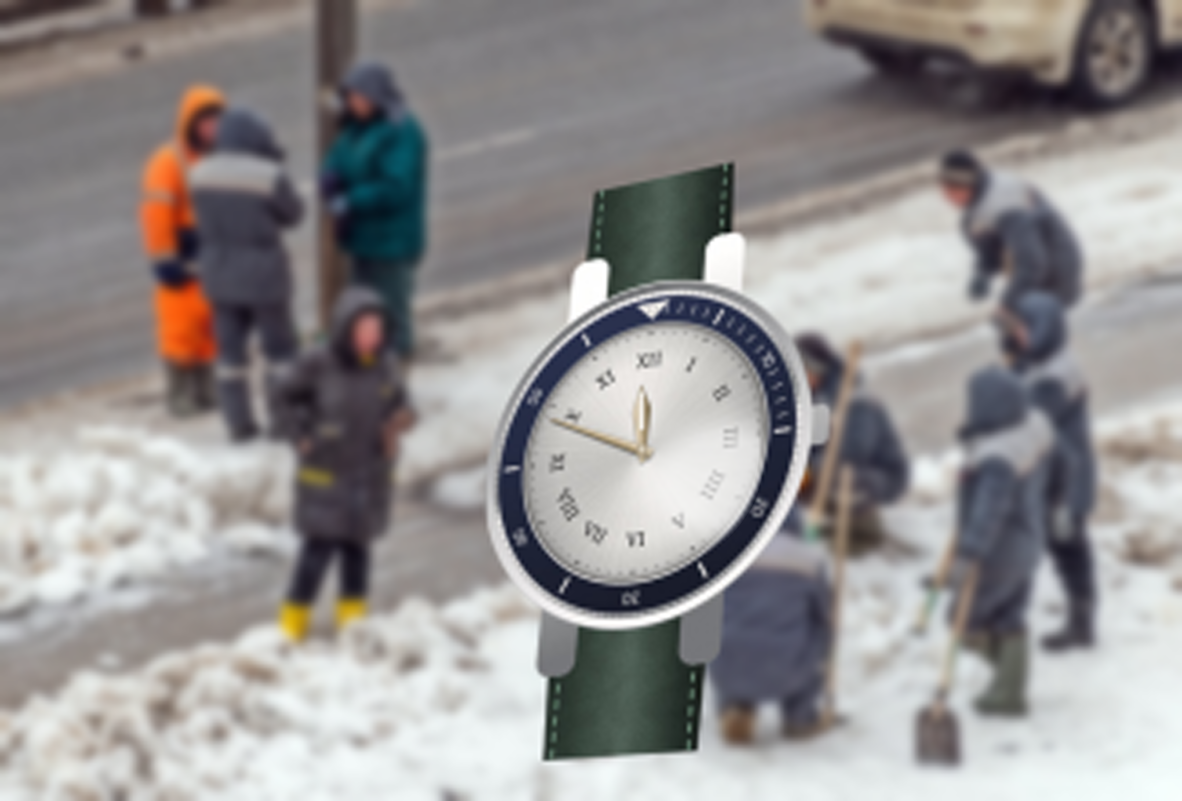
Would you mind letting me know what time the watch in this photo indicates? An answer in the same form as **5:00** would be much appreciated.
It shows **11:49**
